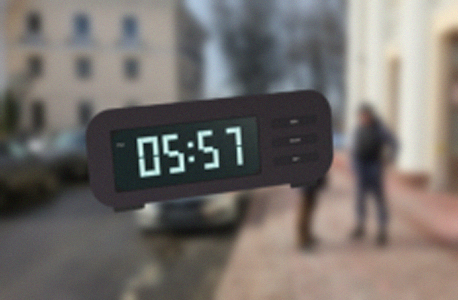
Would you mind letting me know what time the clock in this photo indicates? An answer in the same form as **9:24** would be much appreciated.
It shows **5:57**
